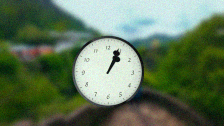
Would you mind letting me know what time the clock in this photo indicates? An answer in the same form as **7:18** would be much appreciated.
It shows **1:04**
